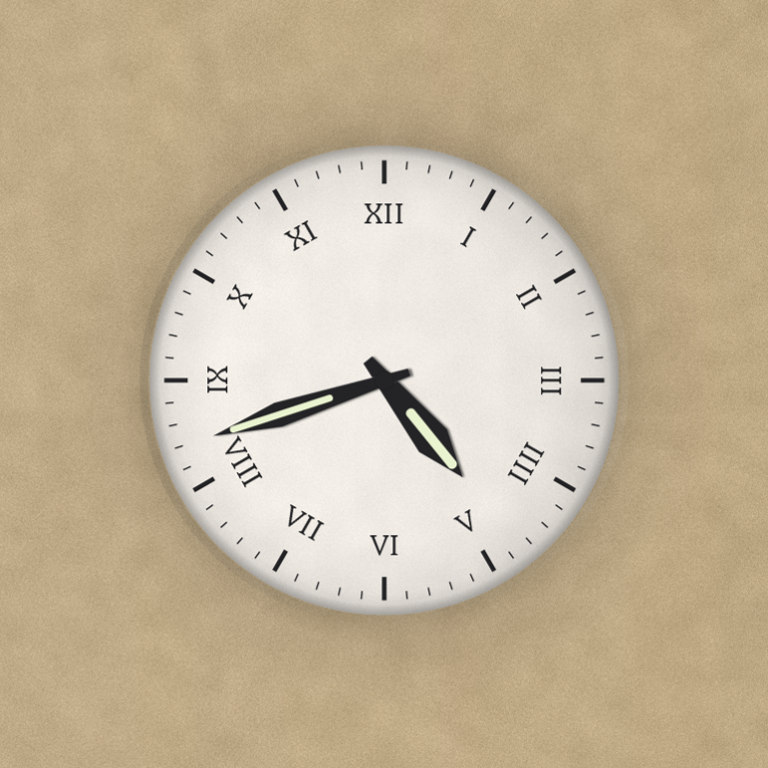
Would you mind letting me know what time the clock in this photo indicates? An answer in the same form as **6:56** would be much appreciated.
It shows **4:42**
